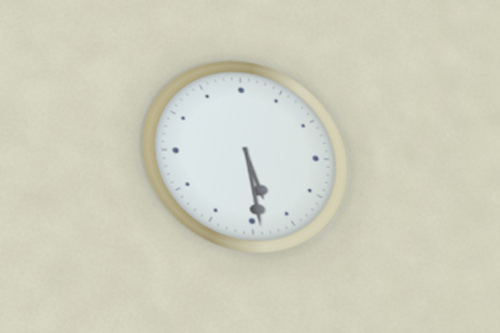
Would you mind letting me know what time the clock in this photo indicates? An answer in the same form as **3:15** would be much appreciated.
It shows **5:29**
